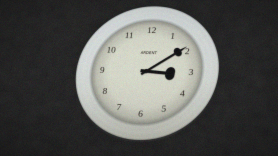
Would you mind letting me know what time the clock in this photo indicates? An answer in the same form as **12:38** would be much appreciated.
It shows **3:09**
